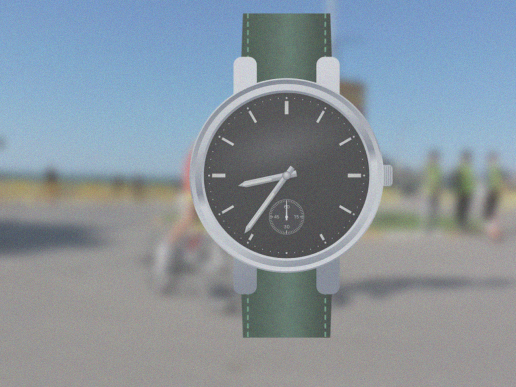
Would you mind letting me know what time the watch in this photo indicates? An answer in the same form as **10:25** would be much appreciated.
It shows **8:36**
